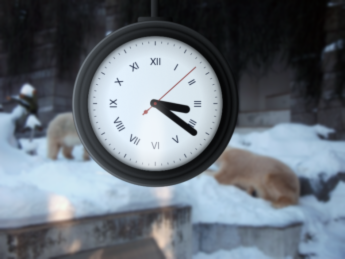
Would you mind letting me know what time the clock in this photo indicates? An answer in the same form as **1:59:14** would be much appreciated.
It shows **3:21:08**
